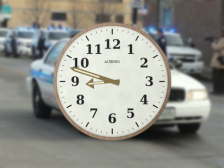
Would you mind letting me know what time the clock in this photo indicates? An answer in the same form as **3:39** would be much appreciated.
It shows **8:48**
